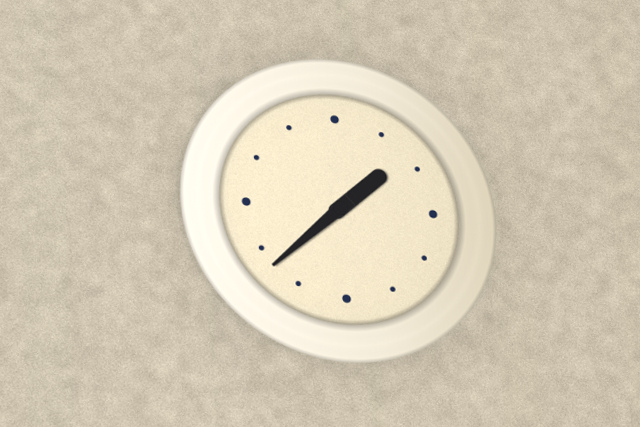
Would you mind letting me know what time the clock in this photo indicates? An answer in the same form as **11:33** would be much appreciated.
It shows **1:38**
